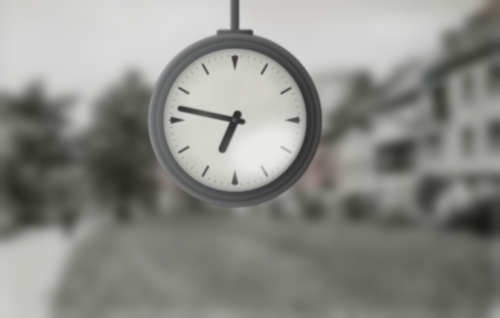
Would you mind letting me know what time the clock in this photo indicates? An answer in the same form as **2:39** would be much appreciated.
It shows **6:47**
